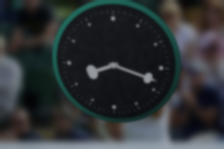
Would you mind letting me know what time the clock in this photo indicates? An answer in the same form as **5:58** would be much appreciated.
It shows **8:18**
